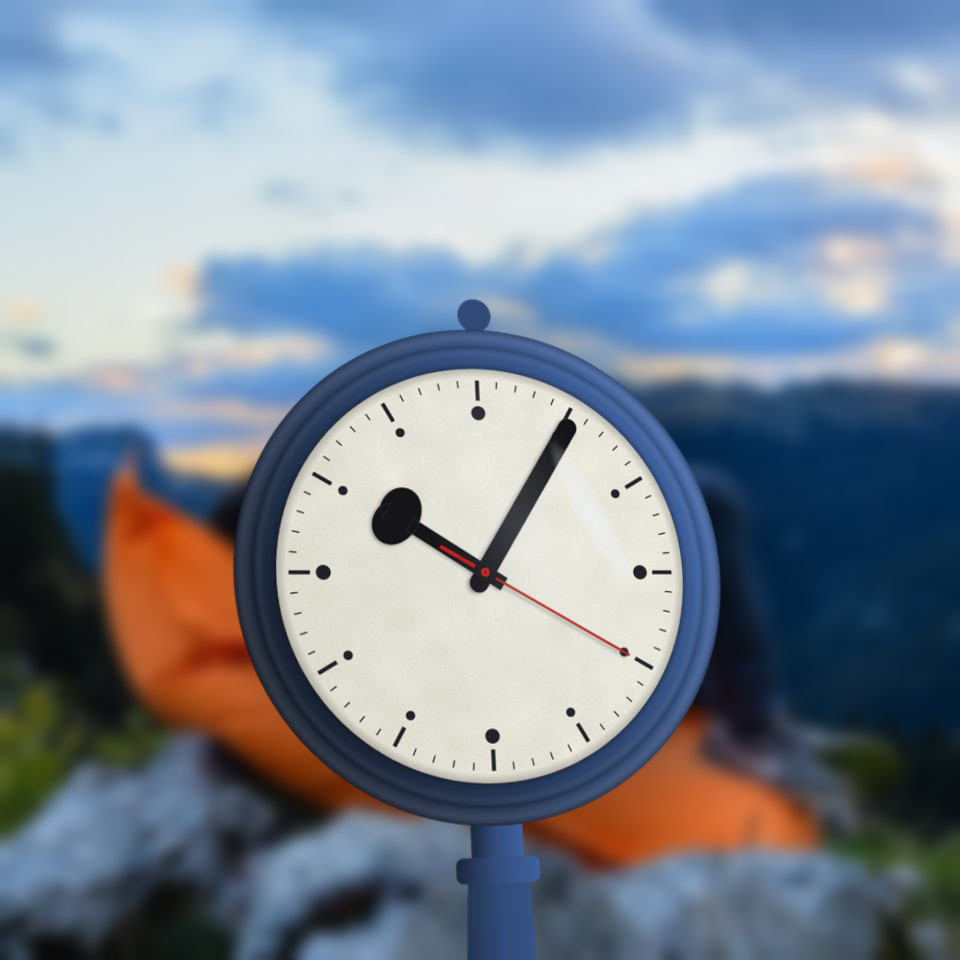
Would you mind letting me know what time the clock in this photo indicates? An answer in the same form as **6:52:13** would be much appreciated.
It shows **10:05:20**
